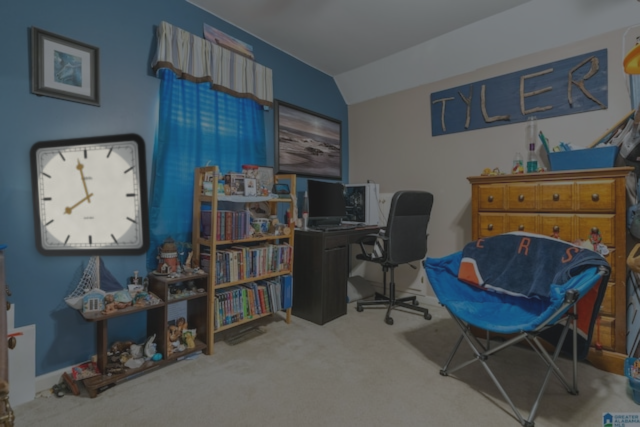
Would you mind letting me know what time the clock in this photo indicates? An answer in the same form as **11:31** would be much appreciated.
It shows **7:58**
